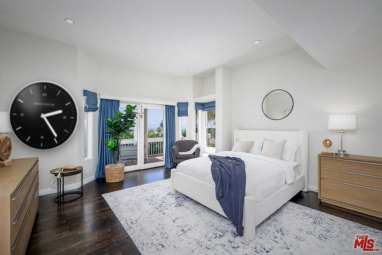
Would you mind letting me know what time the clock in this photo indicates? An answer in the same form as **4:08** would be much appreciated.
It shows **2:24**
